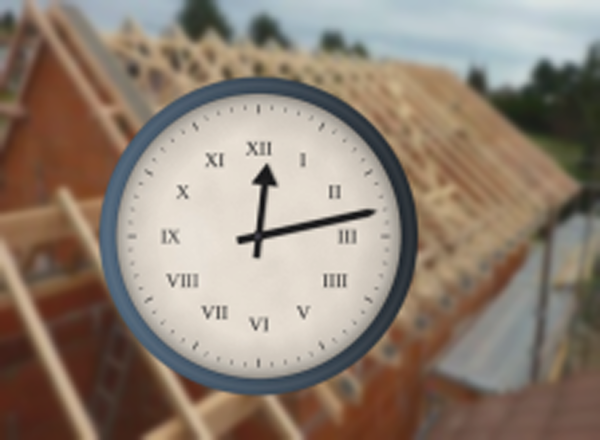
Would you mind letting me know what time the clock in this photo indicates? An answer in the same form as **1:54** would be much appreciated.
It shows **12:13**
